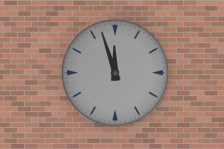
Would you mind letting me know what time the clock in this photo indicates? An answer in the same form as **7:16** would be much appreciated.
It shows **11:57**
